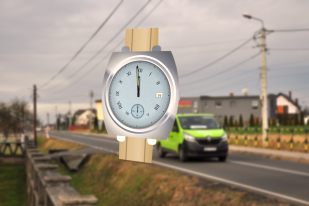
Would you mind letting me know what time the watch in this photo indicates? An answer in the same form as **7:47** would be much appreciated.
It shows **11:59**
